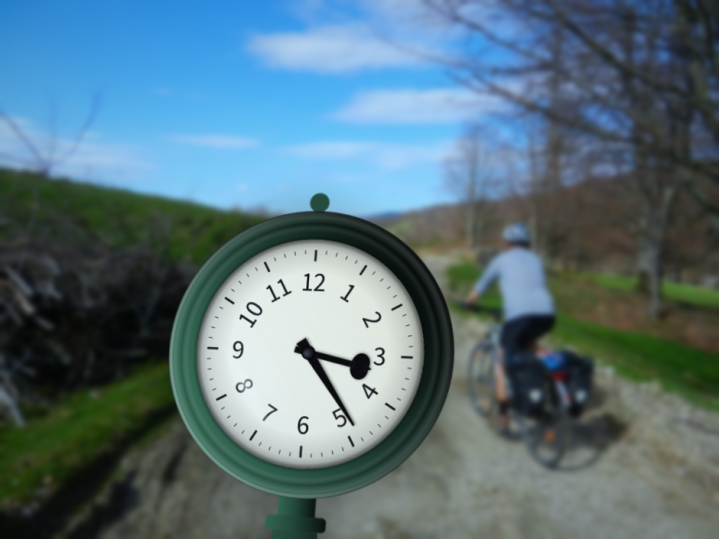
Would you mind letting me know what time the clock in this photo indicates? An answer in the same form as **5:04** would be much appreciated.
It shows **3:24**
